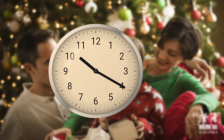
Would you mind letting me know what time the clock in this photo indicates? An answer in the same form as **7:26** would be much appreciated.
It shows **10:20**
